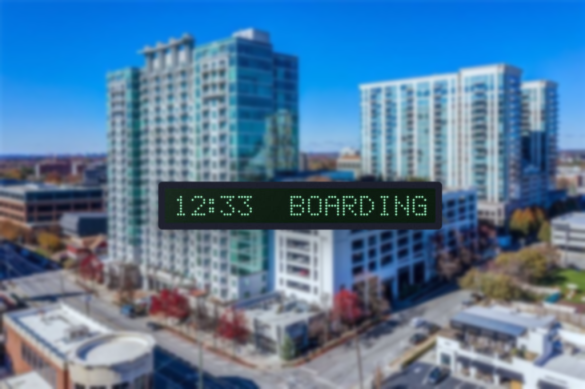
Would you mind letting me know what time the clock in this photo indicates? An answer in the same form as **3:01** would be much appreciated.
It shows **12:33**
